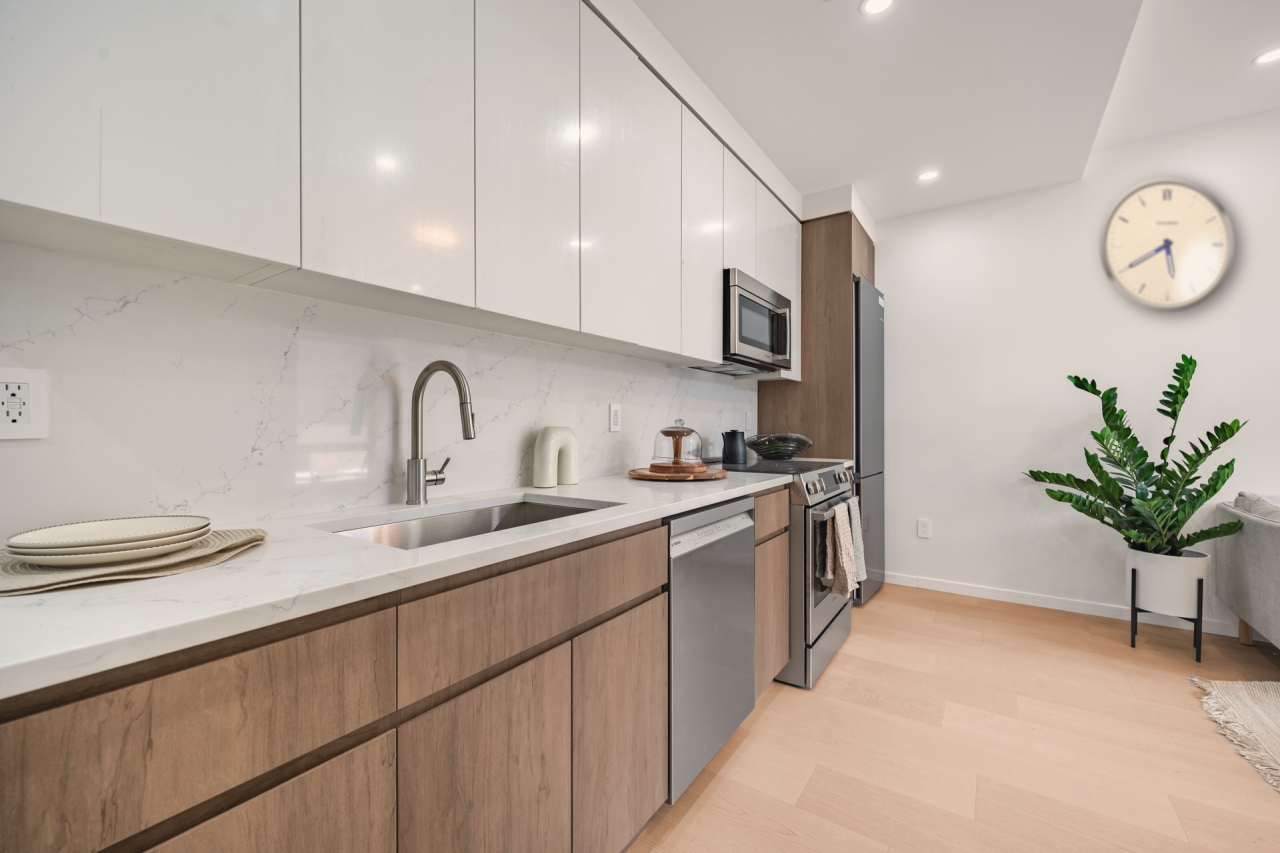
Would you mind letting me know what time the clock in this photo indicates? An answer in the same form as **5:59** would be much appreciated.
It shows **5:40**
